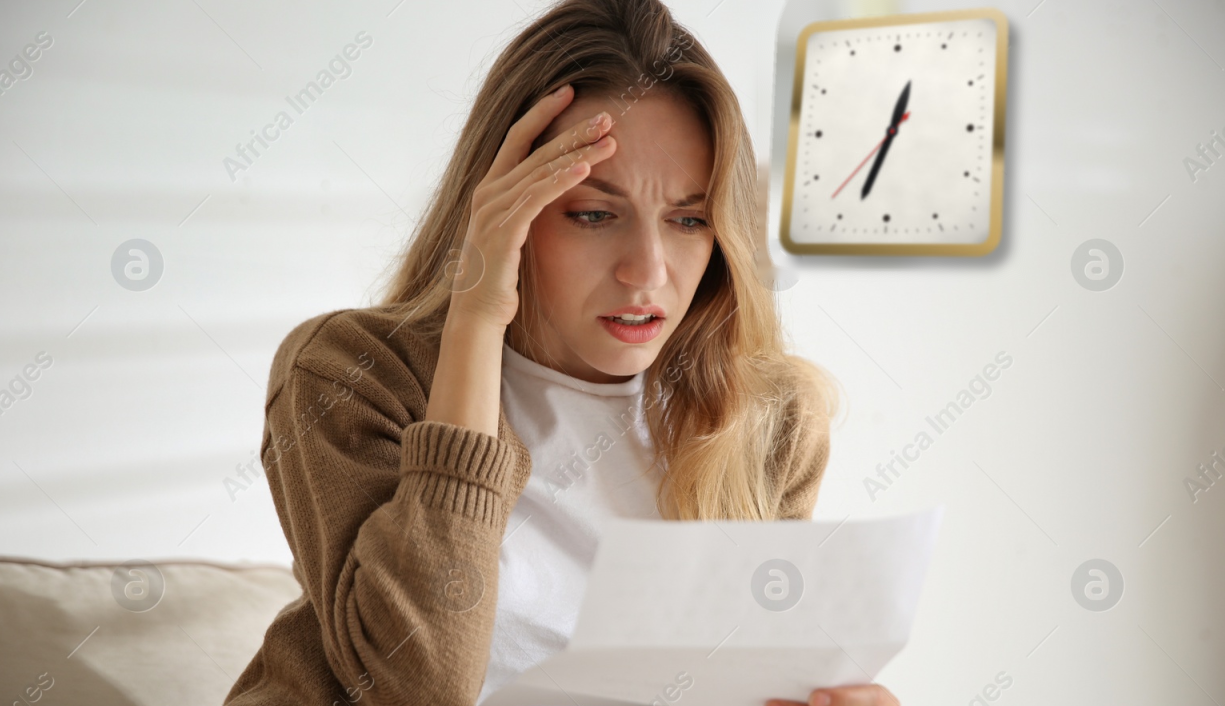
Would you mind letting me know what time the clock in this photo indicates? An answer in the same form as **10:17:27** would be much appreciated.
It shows **12:33:37**
